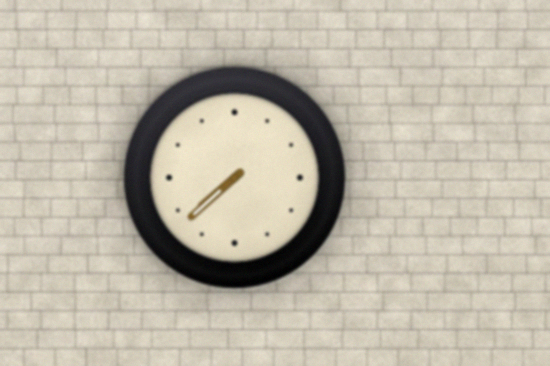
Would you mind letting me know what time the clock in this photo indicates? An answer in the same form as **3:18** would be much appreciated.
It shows **7:38**
